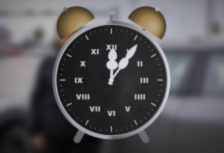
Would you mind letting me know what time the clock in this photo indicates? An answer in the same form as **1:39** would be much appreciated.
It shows **12:06**
